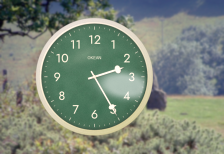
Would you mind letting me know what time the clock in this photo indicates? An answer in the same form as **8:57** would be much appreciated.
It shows **2:25**
